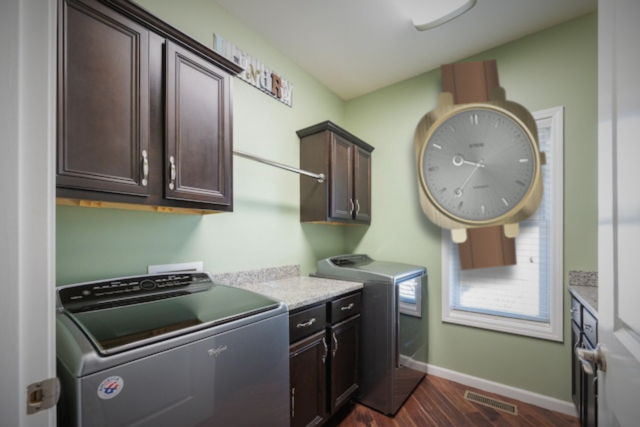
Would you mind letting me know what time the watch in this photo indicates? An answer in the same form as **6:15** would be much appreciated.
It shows **9:37**
